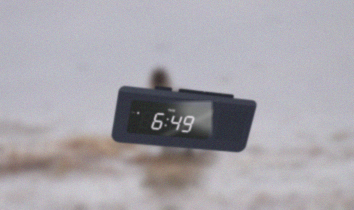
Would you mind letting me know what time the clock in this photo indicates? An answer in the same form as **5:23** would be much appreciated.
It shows **6:49**
